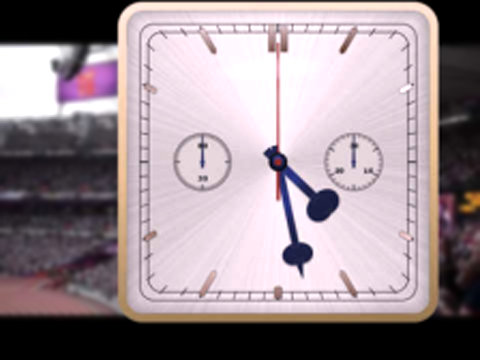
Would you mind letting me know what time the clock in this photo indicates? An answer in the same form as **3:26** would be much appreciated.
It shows **4:28**
